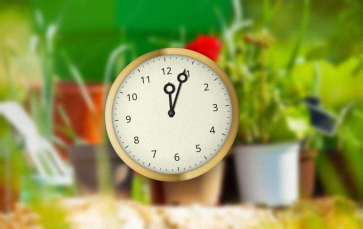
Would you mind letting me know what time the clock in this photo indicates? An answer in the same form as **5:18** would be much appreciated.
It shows **12:04**
